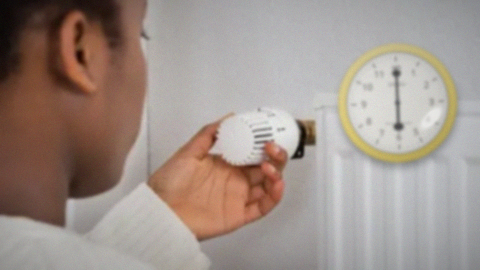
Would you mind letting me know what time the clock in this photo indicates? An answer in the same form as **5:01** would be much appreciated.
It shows **6:00**
